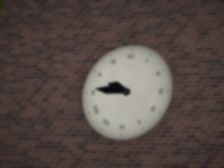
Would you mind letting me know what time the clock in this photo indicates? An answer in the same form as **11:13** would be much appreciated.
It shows **9:46**
